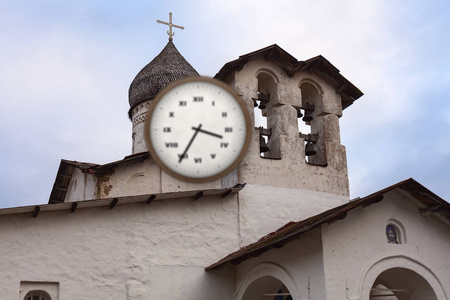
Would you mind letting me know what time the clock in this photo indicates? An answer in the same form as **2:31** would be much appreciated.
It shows **3:35**
